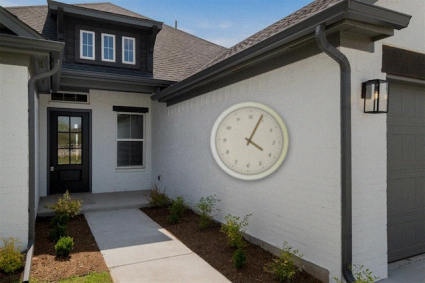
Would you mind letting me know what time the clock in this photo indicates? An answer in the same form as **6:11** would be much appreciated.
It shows **4:04**
